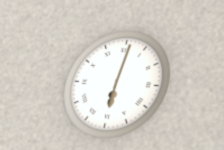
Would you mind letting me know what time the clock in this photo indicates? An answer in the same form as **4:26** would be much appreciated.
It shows **6:01**
